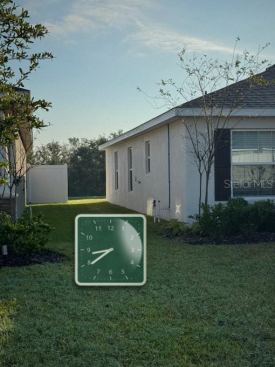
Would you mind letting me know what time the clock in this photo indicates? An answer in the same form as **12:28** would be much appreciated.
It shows **8:39**
